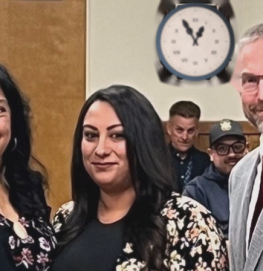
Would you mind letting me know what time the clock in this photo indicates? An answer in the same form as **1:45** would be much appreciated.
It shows **12:55**
